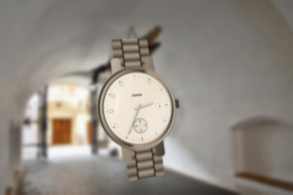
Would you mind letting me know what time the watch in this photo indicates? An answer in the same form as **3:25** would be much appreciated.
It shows **2:35**
